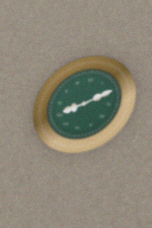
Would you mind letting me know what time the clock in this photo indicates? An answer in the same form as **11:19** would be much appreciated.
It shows **8:10**
